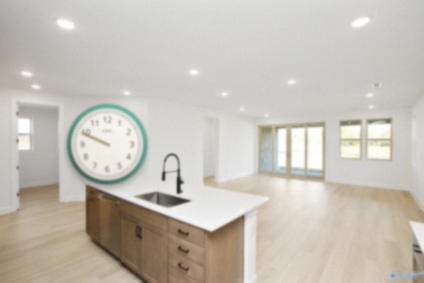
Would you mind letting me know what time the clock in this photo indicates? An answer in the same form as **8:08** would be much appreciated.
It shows **9:49**
